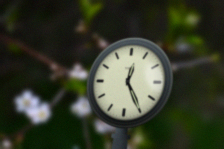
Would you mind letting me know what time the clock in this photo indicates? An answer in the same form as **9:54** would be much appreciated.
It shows **12:25**
